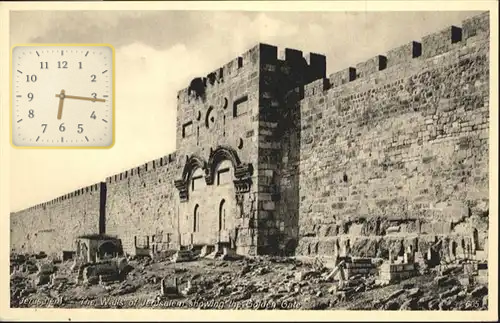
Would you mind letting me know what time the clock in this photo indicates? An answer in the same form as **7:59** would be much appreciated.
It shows **6:16**
